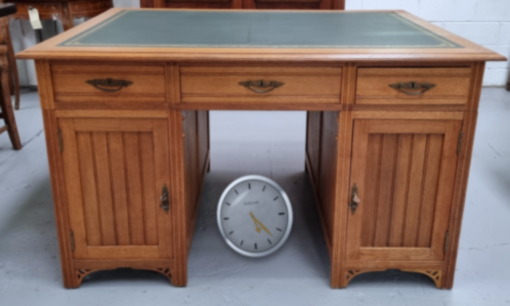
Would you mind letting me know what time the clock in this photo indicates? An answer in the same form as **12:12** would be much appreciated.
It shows **5:23**
